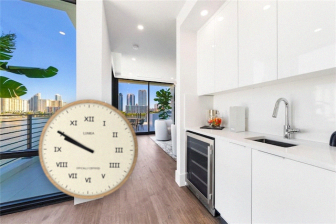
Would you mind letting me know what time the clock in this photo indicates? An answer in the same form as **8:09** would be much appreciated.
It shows **9:50**
